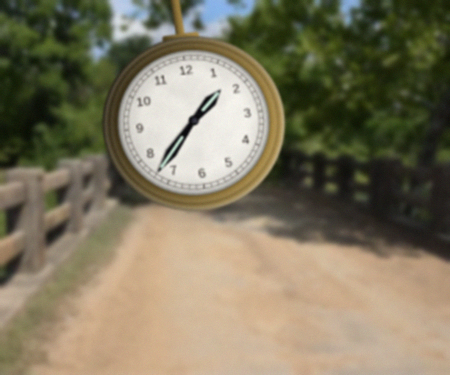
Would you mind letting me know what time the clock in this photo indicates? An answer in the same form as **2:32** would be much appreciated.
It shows **1:37**
